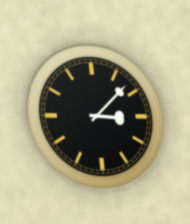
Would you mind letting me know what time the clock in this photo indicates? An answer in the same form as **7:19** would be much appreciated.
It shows **3:08**
